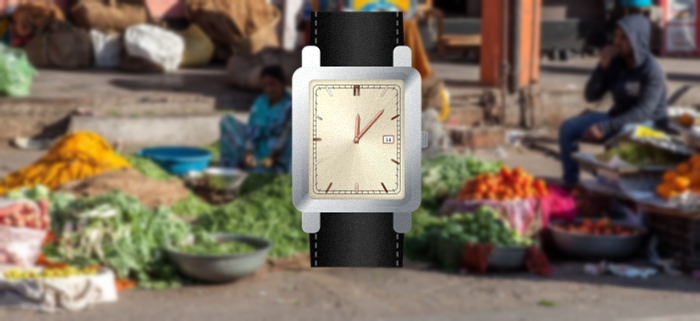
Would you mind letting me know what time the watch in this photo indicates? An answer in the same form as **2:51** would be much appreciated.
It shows **12:07**
